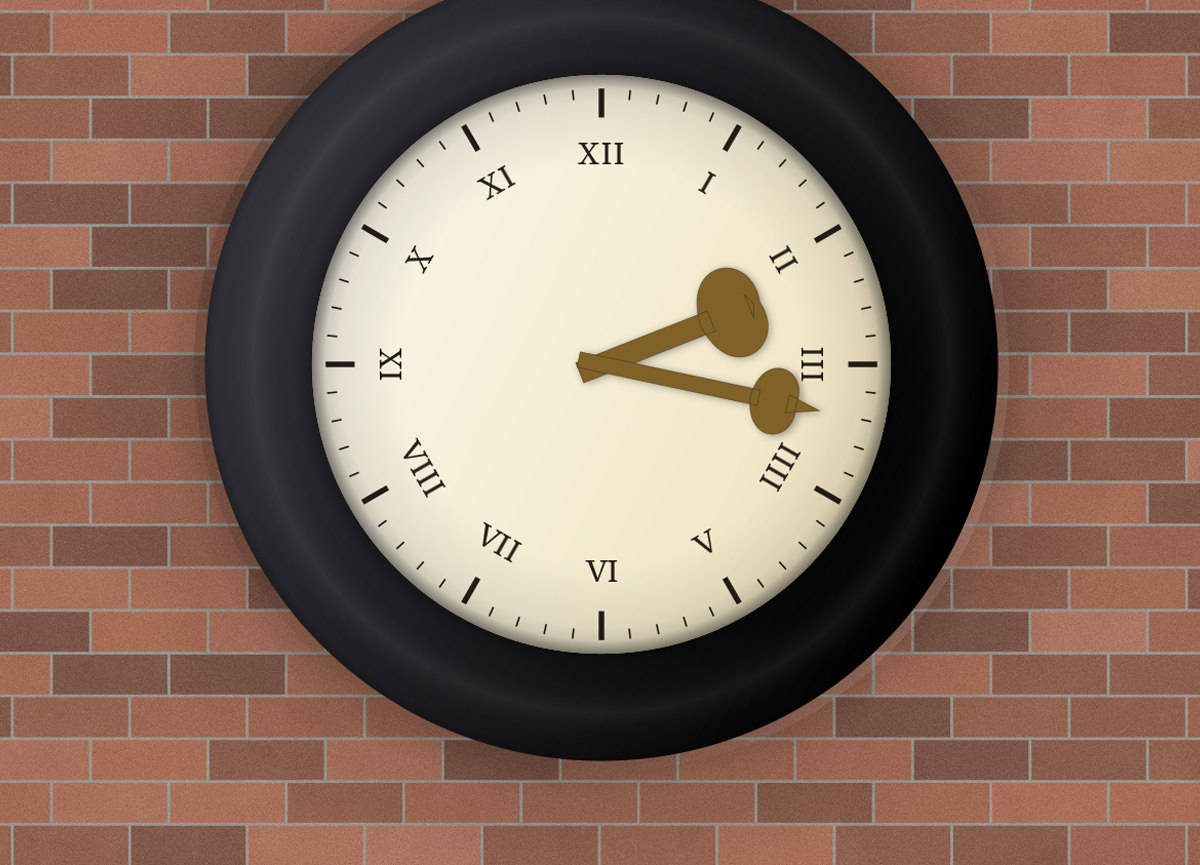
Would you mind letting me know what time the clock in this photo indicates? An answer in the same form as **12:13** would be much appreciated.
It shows **2:17**
